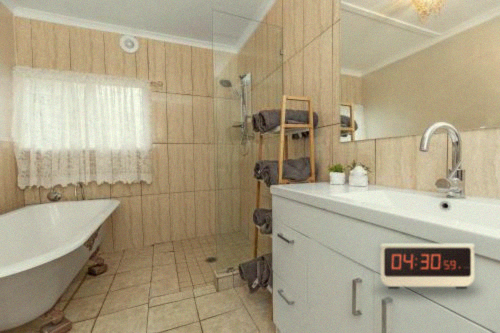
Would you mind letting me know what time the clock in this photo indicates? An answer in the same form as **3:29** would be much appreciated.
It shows **4:30**
